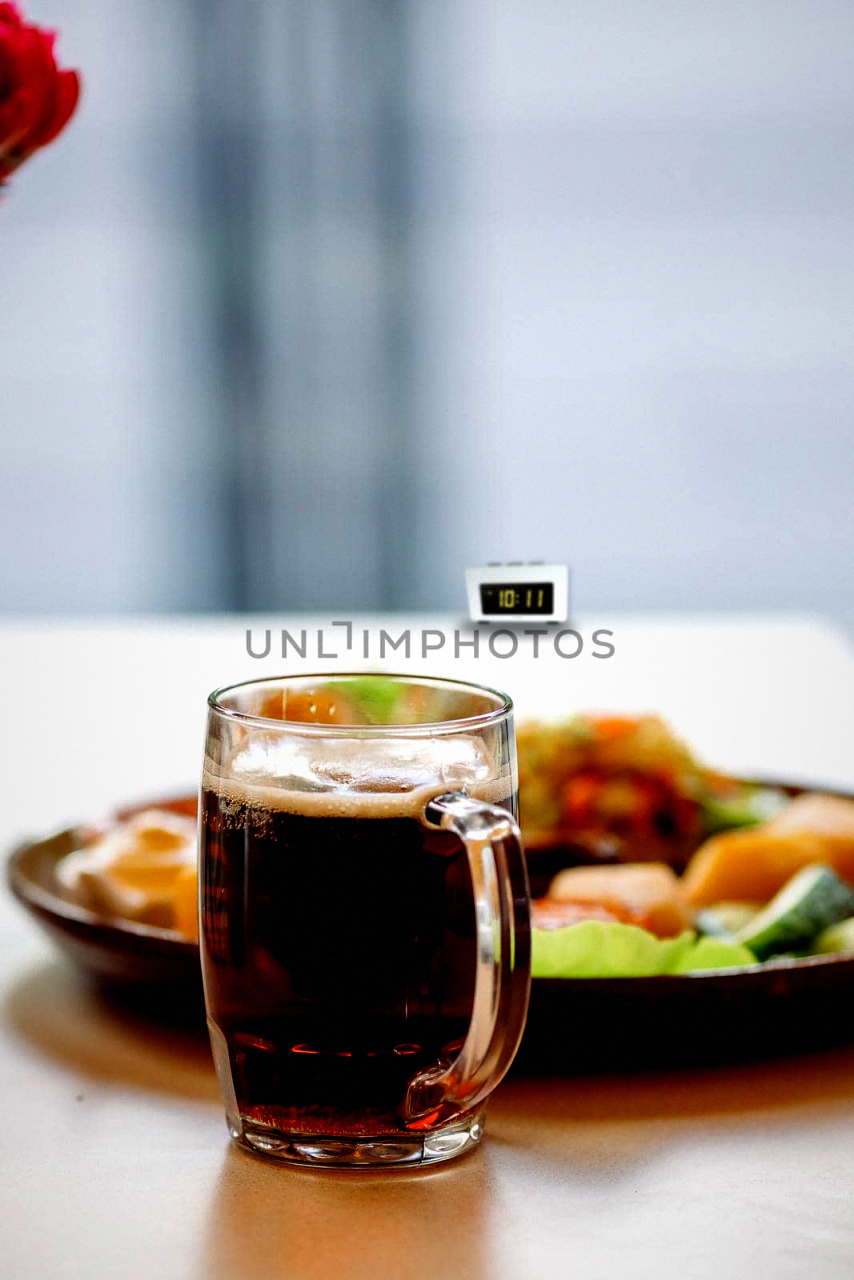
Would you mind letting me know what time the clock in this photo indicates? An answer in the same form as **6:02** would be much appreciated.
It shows **10:11**
